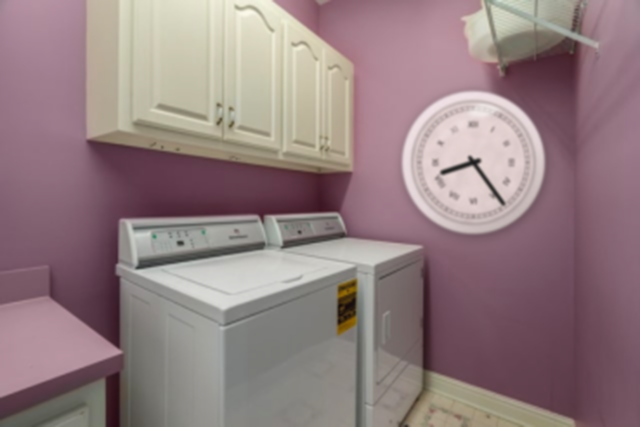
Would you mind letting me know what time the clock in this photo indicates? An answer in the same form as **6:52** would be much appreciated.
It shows **8:24**
